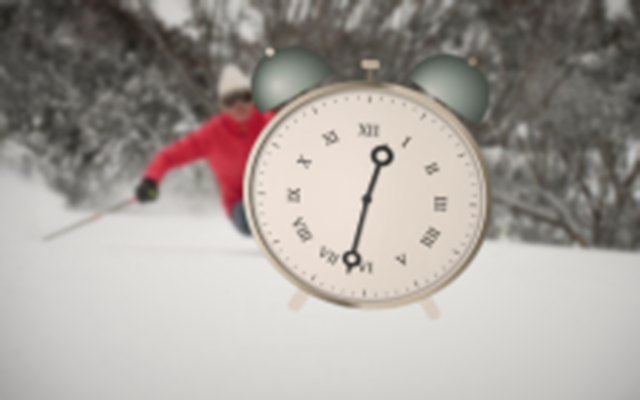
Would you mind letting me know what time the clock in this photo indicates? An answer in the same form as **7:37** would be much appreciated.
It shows **12:32**
